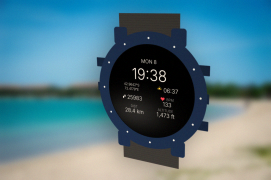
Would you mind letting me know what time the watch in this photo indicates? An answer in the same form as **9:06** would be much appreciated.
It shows **19:38**
